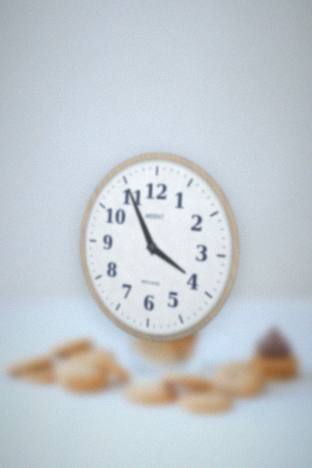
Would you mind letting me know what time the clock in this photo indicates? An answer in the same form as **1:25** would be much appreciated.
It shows **3:55**
